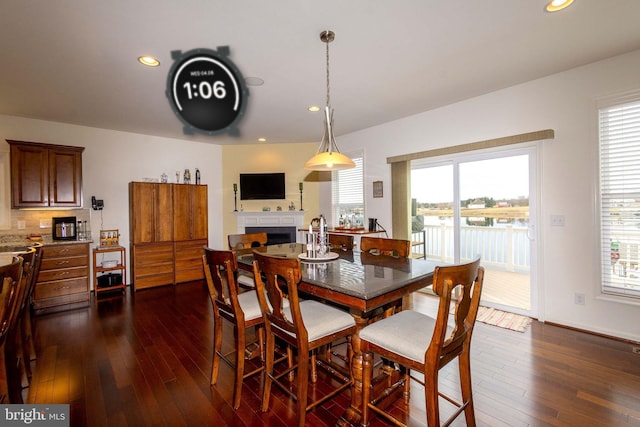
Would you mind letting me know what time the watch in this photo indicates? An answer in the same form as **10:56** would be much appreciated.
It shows **1:06**
